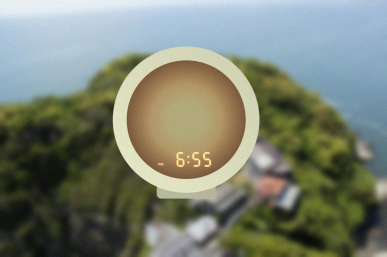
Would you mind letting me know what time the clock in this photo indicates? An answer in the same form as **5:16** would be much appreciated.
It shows **6:55**
